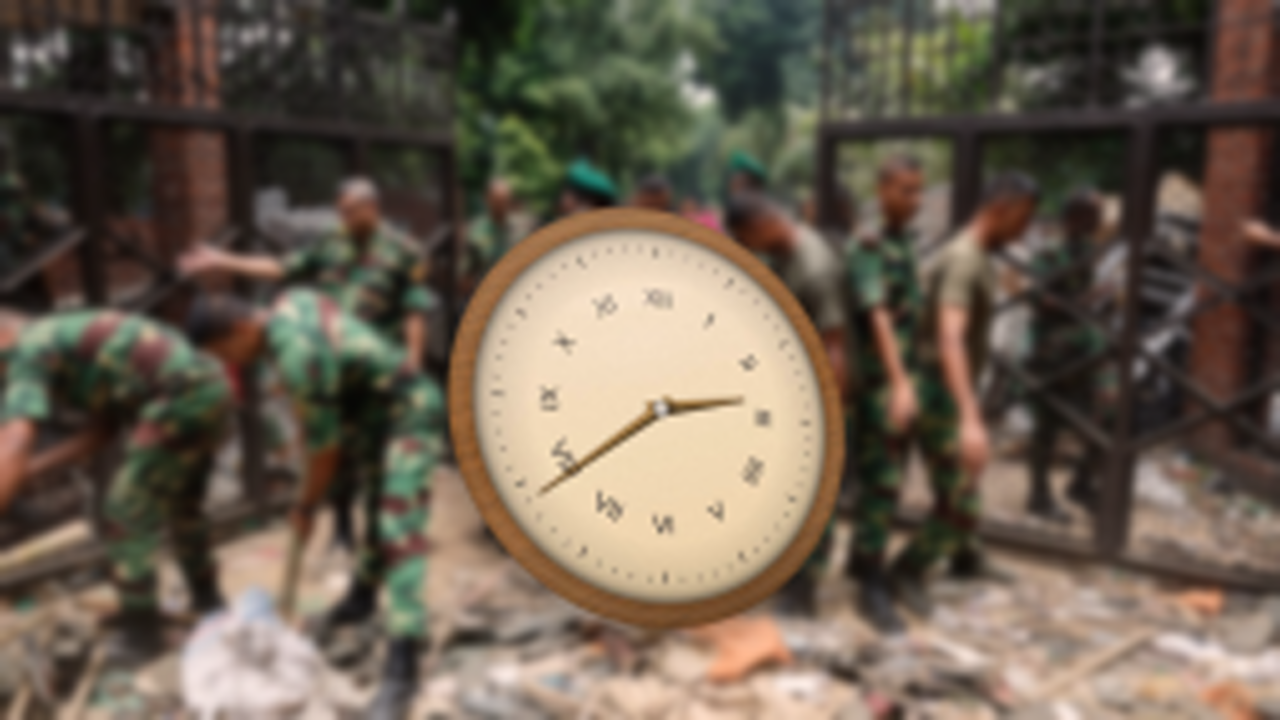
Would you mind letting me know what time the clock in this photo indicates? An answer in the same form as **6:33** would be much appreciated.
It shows **2:39**
